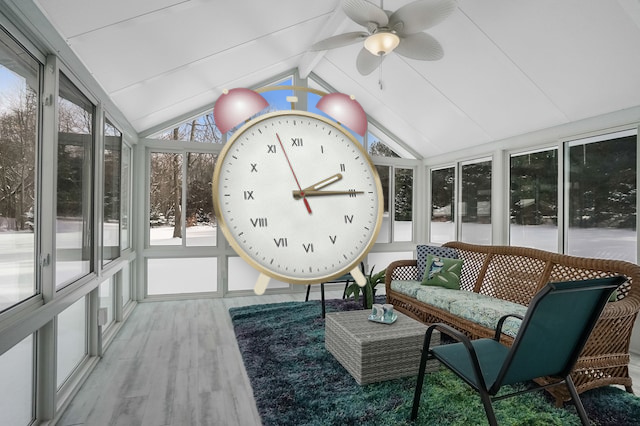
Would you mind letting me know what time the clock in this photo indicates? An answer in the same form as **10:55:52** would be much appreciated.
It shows **2:14:57**
